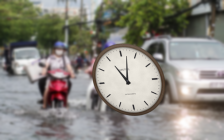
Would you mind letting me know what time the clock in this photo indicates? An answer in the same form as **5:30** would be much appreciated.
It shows **11:02**
